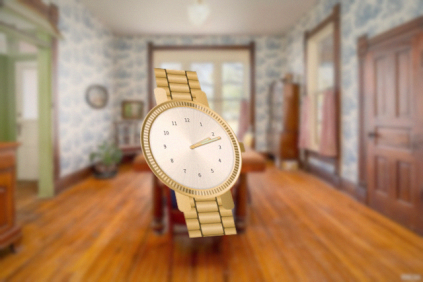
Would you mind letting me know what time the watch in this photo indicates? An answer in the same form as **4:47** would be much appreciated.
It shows **2:12**
